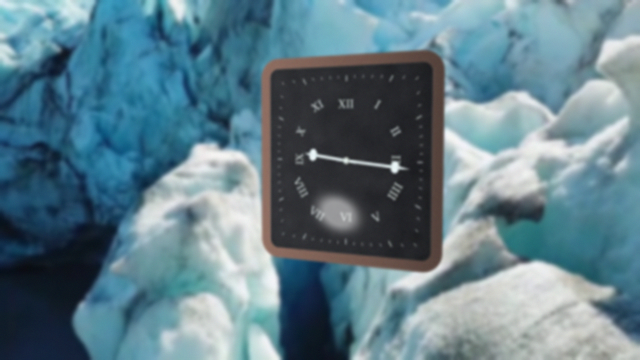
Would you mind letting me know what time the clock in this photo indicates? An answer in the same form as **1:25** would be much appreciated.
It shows **9:16**
